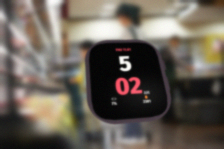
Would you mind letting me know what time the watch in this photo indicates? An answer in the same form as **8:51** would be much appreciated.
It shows **5:02**
